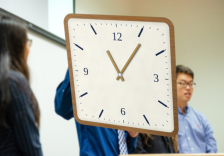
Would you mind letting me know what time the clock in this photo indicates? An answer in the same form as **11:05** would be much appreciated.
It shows **11:06**
